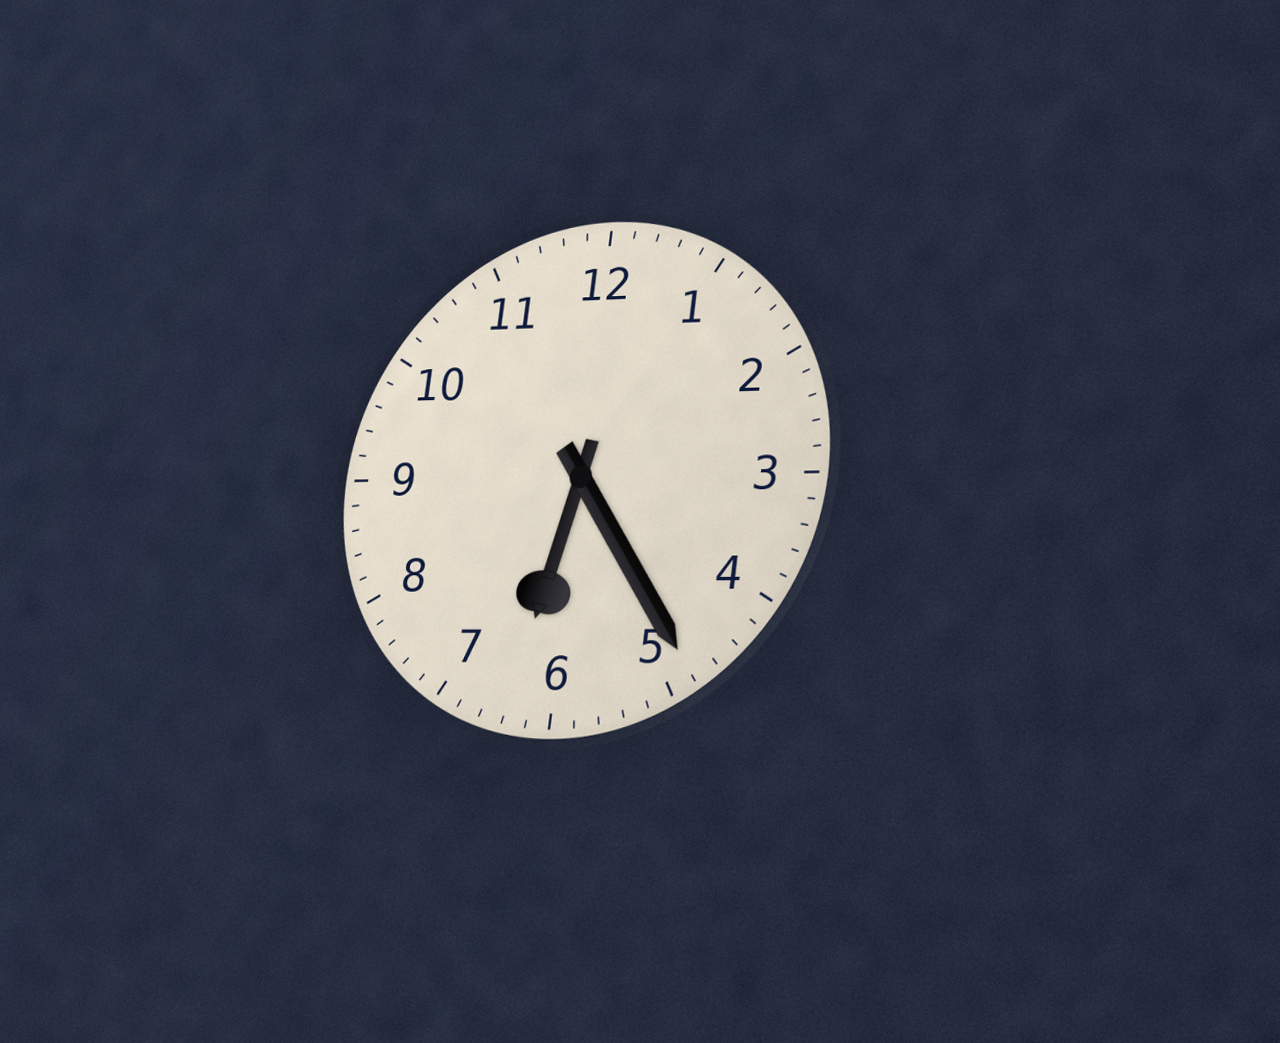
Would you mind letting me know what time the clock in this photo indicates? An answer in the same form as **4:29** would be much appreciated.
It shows **6:24**
